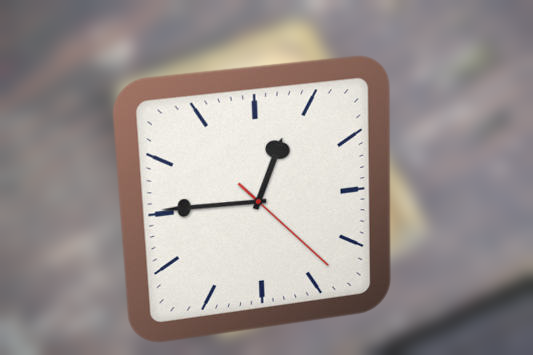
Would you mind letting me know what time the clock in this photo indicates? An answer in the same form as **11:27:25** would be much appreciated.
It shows **12:45:23**
